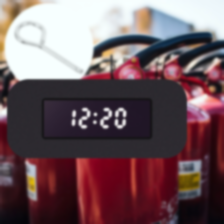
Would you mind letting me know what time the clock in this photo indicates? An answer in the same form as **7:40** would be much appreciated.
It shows **12:20**
